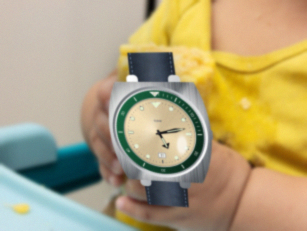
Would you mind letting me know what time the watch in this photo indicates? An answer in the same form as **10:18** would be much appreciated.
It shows **5:13**
